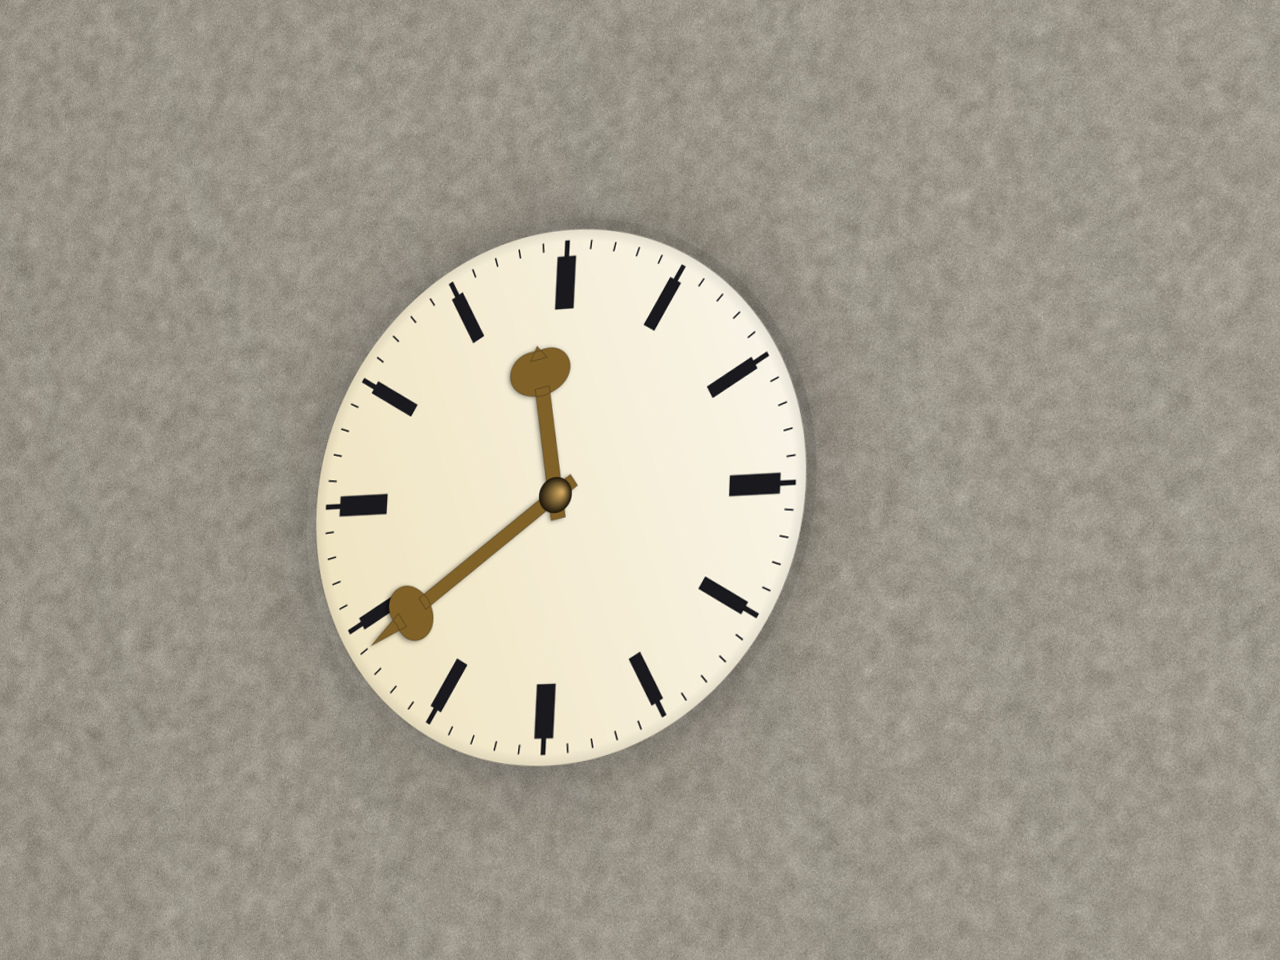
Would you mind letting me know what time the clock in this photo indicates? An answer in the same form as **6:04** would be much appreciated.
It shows **11:39**
